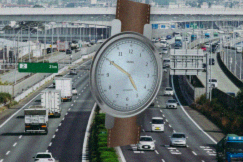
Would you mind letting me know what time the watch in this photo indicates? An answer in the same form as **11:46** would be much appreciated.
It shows **4:50**
